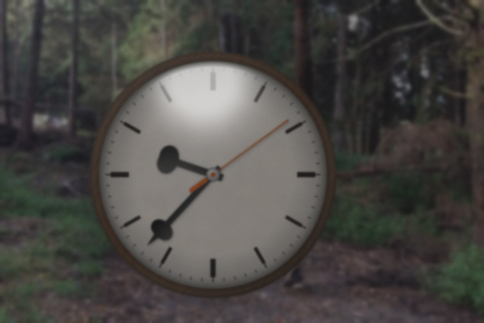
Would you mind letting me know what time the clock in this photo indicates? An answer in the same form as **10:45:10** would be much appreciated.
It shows **9:37:09**
